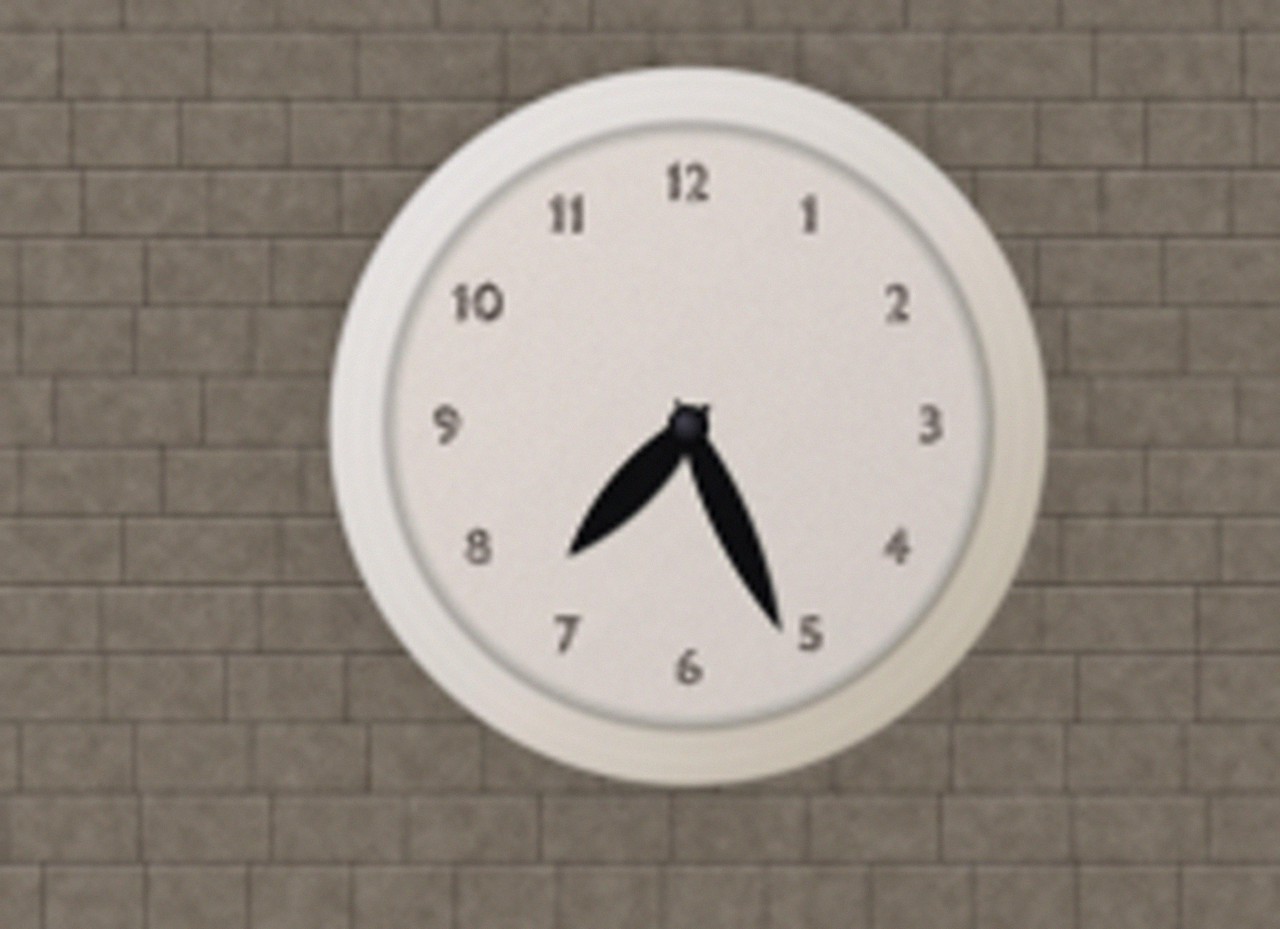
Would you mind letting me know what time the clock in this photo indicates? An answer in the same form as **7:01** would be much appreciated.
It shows **7:26**
